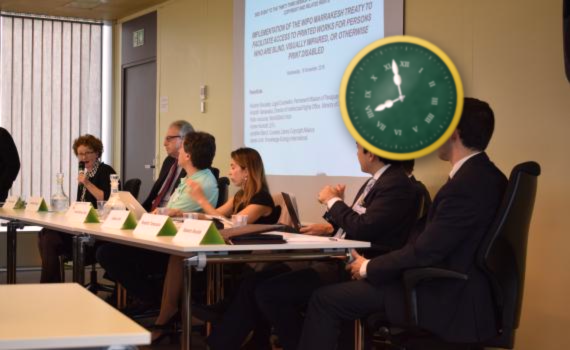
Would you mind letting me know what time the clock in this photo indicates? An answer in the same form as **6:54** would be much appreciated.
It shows **7:57**
